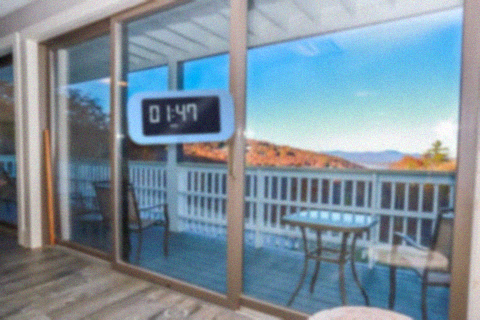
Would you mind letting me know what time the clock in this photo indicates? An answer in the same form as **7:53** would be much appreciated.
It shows **1:47**
